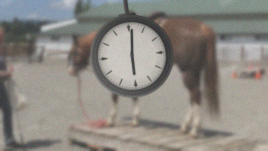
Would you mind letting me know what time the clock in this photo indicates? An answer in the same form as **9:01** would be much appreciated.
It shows **6:01**
